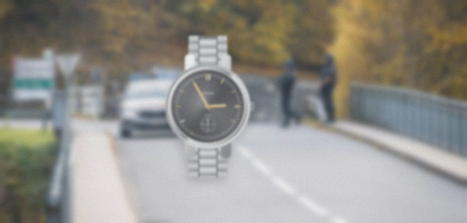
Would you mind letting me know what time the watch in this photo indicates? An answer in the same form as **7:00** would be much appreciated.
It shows **2:55**
